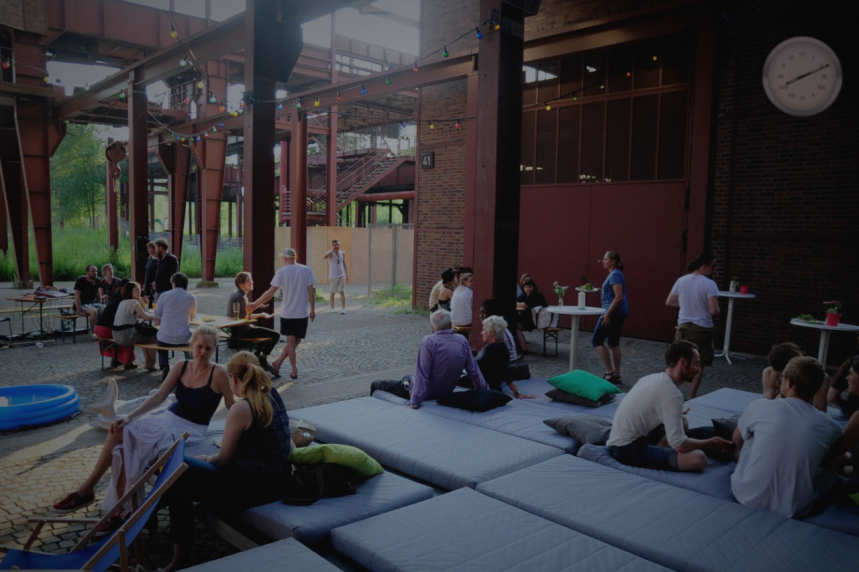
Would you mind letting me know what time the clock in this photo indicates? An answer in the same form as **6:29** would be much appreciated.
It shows **8:11**
